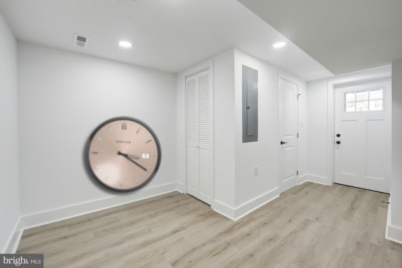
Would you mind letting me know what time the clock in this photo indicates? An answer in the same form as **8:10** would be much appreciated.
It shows **3:20**
